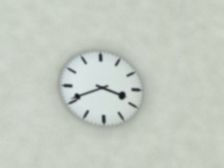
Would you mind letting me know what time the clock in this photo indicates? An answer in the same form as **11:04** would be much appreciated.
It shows **3:41**
